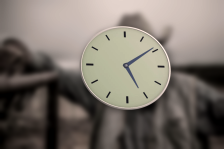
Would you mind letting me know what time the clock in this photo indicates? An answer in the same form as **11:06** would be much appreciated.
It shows **5:09**
